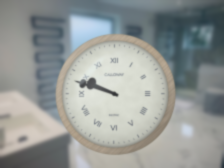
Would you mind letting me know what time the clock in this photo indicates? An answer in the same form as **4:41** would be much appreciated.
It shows **9:48**
